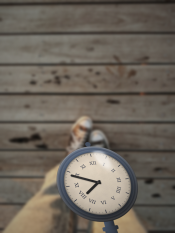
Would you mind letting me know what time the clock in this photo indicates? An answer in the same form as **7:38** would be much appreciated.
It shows **7:49**
